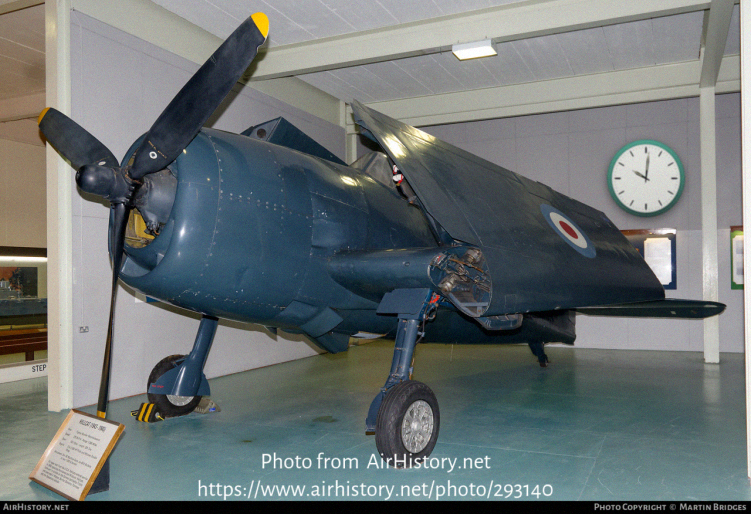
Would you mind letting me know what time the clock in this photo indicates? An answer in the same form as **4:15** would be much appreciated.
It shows **10:01**
